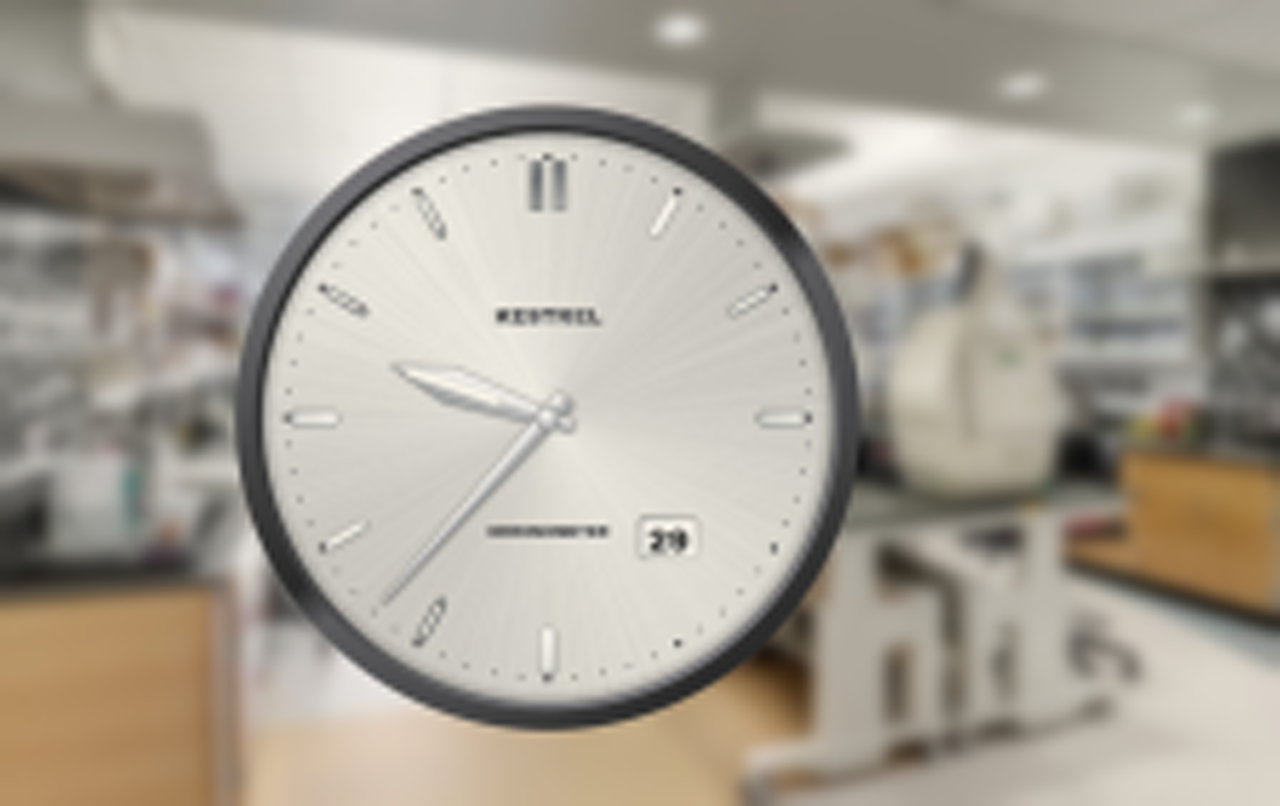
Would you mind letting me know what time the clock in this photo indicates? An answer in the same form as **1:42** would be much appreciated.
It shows **9:37**
